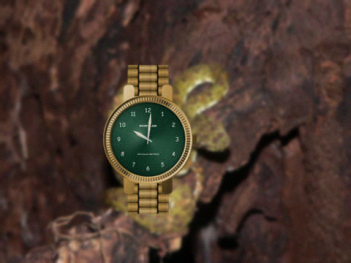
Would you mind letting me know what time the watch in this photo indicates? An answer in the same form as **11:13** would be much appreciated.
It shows **10:01**
